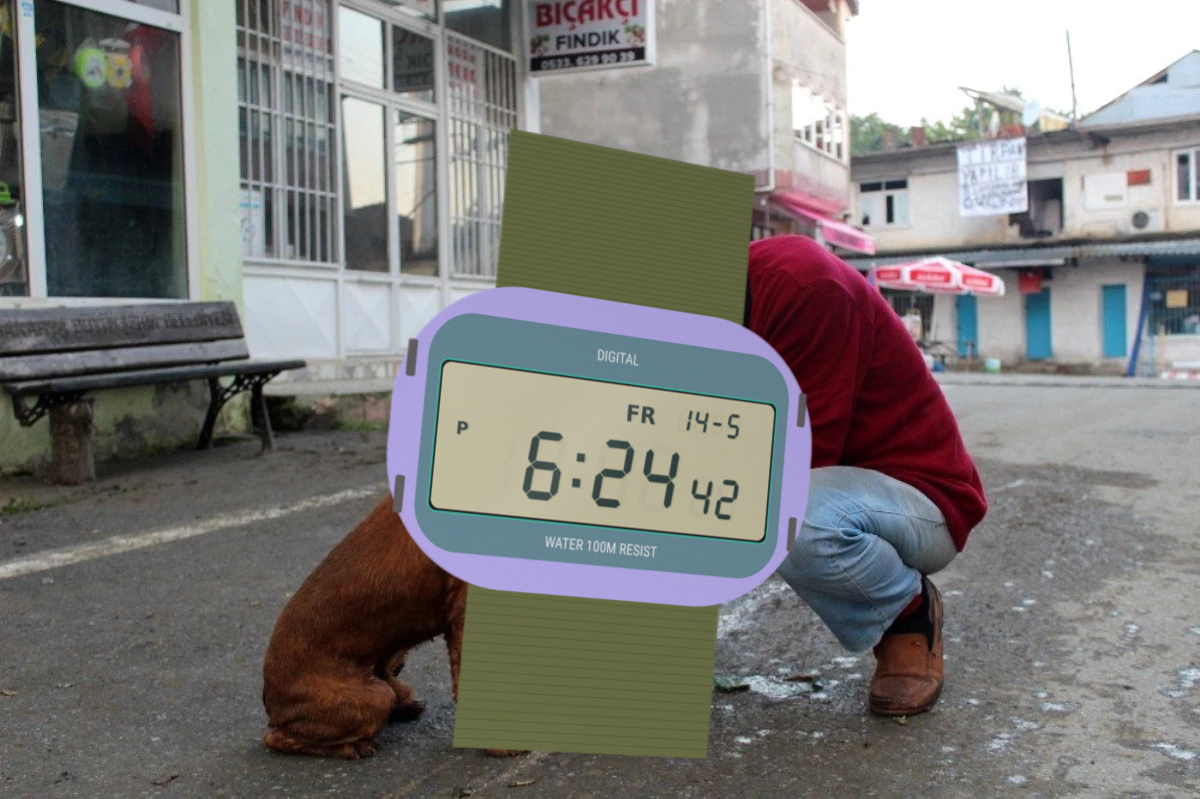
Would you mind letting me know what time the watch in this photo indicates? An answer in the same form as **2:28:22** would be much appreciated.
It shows **6:24:42**
